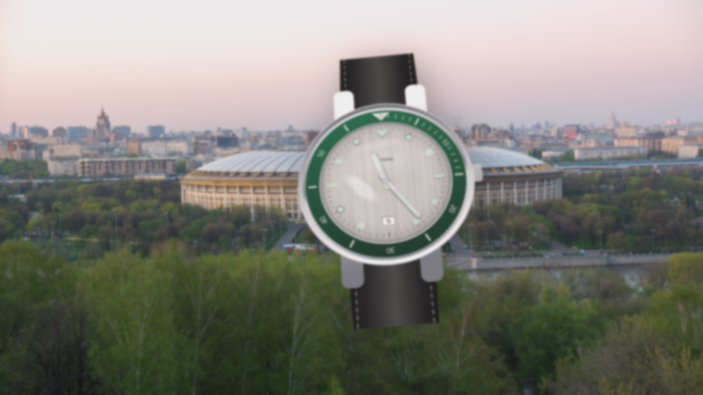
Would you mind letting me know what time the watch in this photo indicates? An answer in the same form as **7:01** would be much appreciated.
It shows **11:24**
